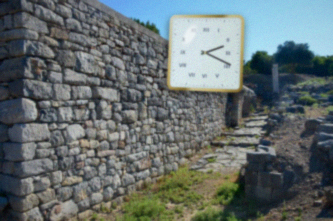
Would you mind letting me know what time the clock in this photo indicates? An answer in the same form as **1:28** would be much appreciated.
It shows **2:19**
